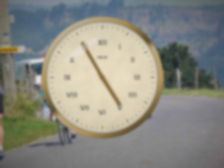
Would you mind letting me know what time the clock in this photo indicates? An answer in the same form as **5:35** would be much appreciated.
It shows **4:55**
